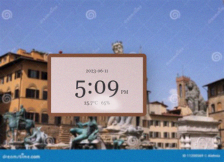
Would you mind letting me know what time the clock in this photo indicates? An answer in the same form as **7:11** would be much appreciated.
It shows **5:09**
